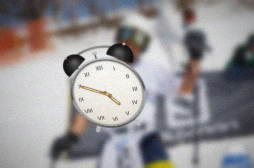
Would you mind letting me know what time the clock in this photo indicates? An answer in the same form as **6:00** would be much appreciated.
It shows **4:50**
